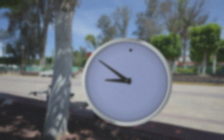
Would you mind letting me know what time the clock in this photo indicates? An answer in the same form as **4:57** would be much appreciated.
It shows **8:50**
